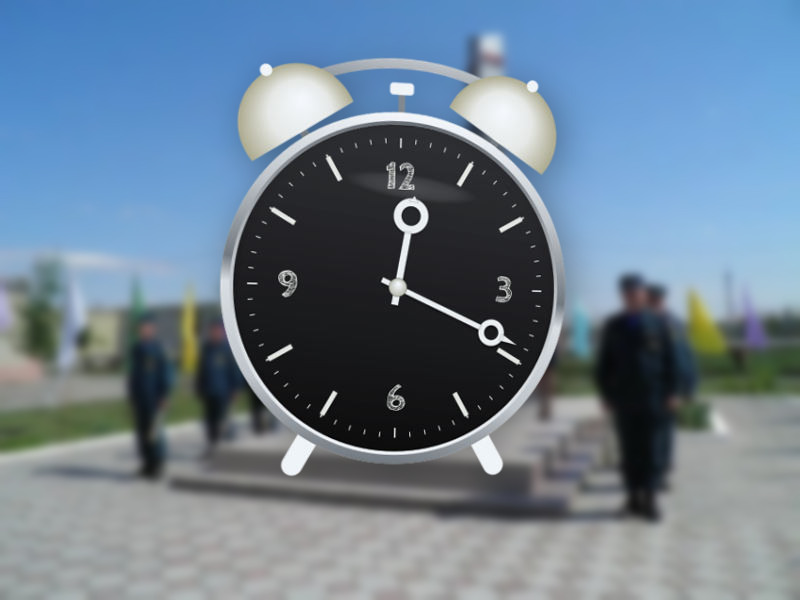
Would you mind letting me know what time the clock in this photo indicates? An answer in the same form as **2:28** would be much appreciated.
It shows **12:19**
